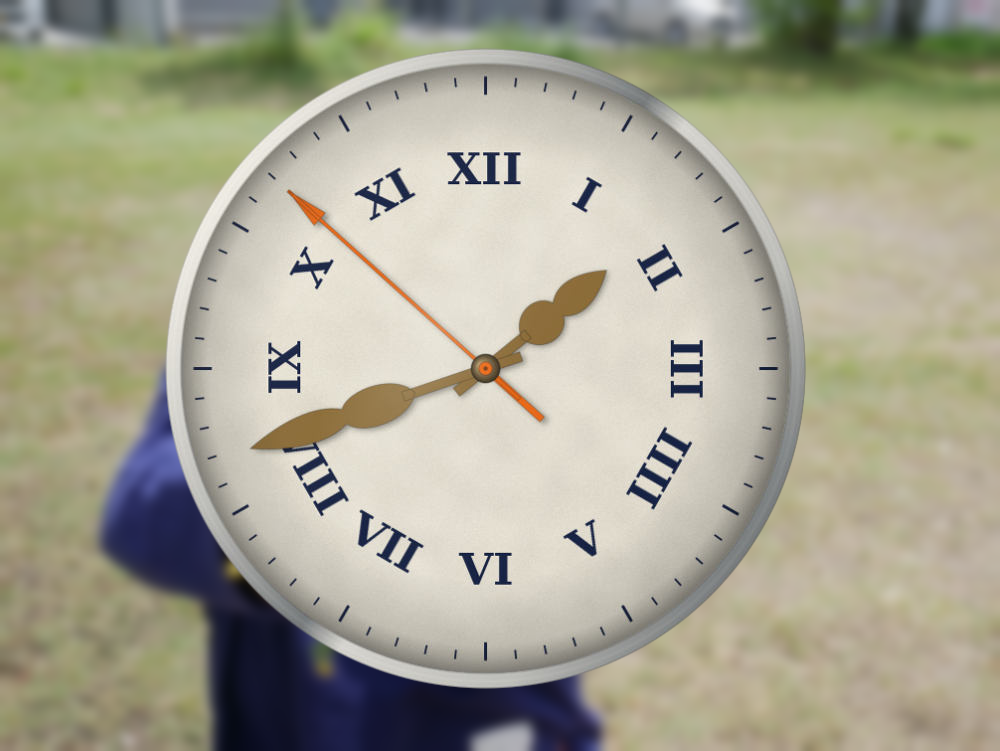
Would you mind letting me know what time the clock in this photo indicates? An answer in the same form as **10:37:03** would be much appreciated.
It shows **1:41:52**
